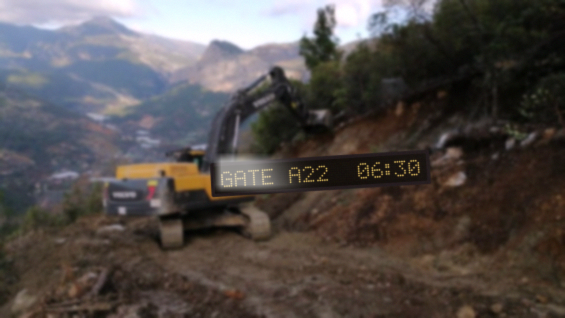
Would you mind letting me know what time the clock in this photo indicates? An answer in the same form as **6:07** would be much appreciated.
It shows **6:30**
